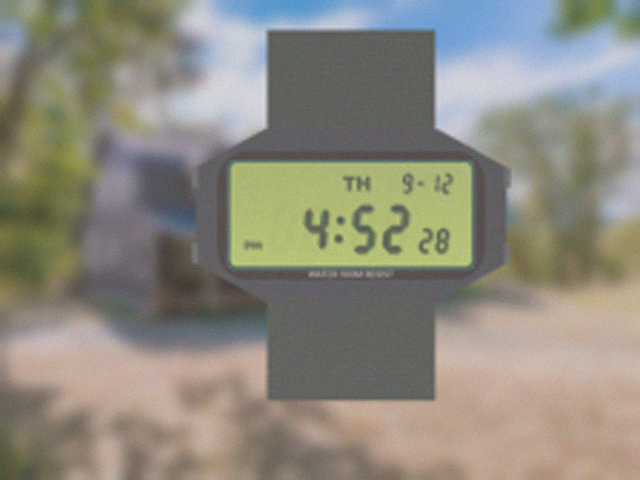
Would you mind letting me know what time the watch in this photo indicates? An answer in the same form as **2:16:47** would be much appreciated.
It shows **4:52:28**
